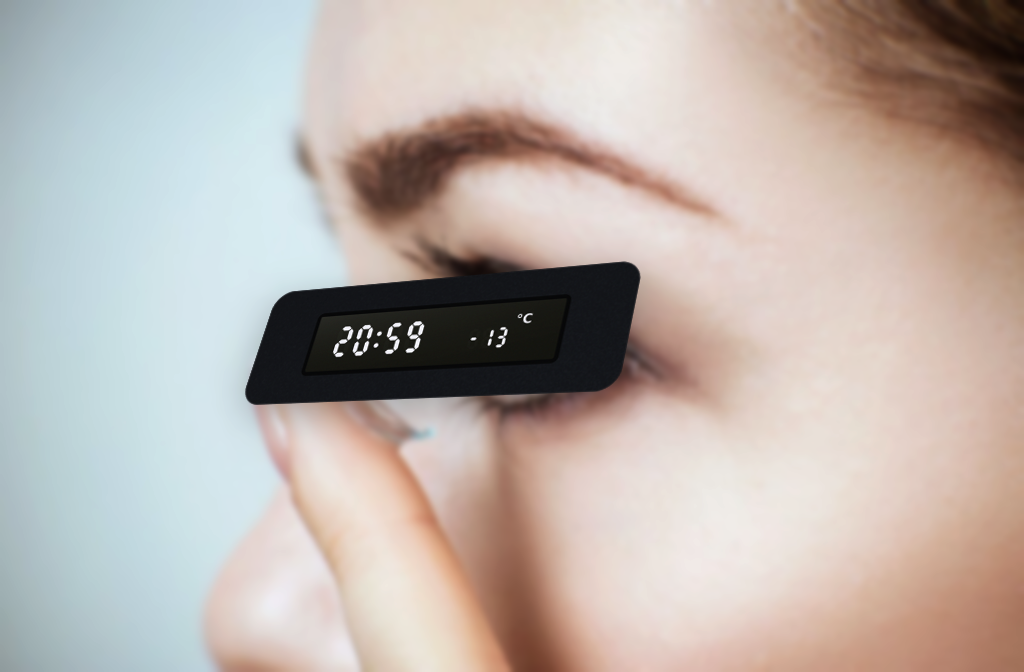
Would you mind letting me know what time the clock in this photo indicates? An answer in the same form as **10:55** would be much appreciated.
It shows **20:59**
